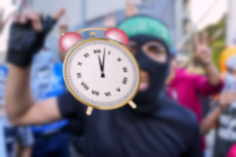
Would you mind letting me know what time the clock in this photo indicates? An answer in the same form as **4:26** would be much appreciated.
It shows **12:03**
